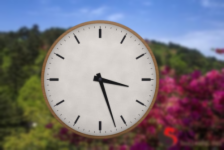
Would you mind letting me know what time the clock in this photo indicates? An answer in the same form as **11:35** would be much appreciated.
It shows **3:27**
